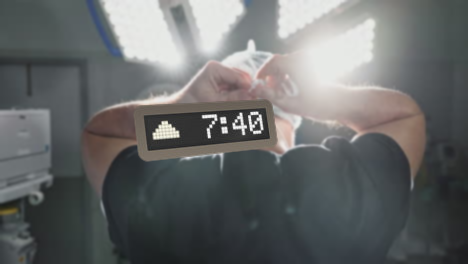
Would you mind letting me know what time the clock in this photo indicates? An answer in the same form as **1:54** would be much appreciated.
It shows **7:40**
